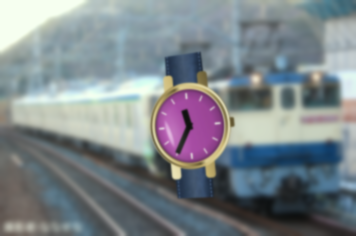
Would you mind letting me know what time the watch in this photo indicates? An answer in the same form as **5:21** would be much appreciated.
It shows **11:35**
